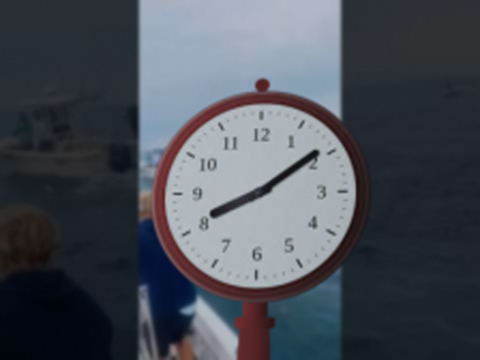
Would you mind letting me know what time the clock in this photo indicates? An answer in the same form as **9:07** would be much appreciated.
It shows **8:09**
